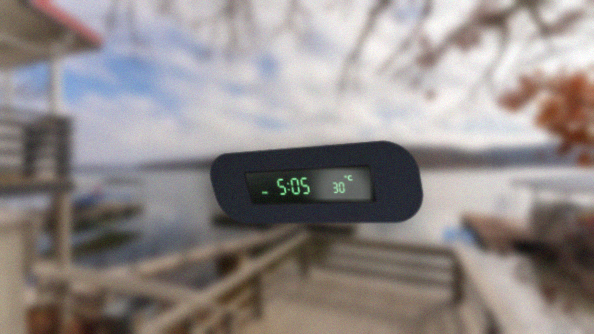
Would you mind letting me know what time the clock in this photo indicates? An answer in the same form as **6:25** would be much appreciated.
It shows **5:05**
